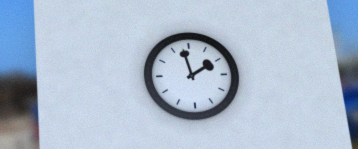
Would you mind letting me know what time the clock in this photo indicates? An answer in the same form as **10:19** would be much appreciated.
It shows **1:58**
